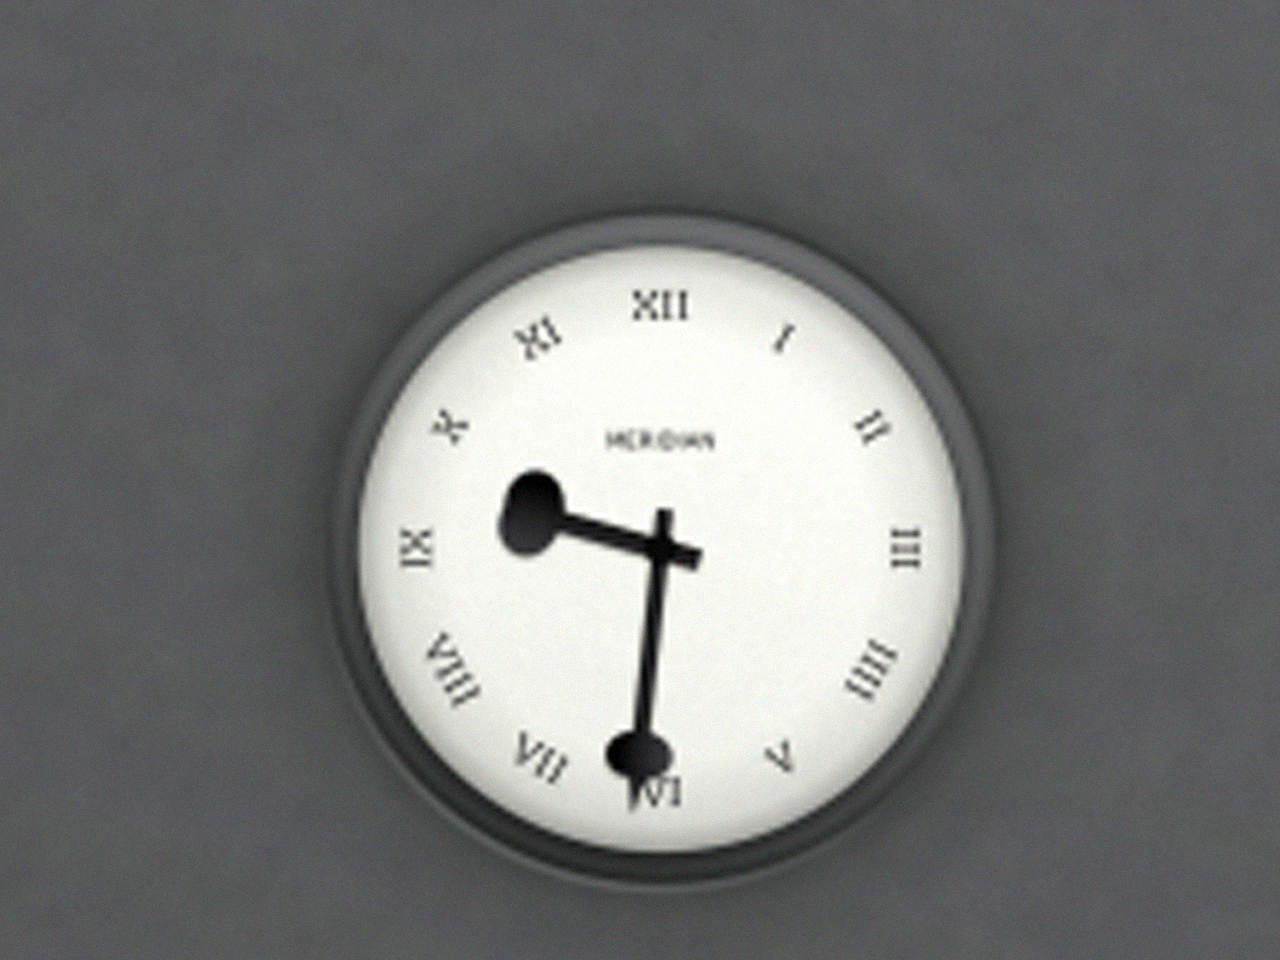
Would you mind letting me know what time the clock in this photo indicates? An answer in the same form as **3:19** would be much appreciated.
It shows **9:31**
